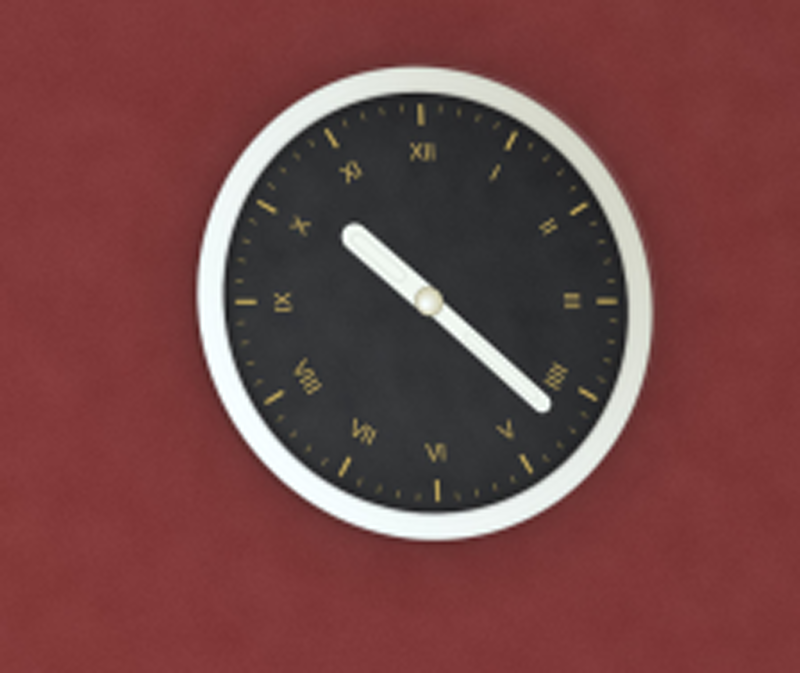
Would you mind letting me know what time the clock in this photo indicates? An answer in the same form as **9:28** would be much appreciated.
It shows **10:22**
